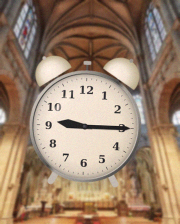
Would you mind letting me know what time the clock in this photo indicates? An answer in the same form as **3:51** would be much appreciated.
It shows **9:15**
